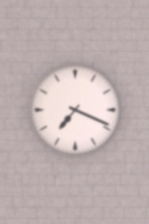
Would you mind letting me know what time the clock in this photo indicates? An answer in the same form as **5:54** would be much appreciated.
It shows **7:19**
